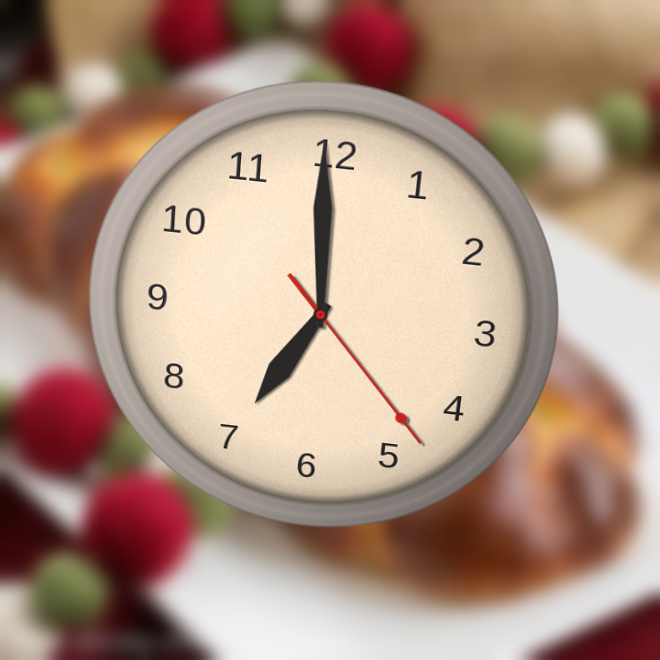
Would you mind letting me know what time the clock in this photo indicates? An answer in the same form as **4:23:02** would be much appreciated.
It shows **6:59:23**
